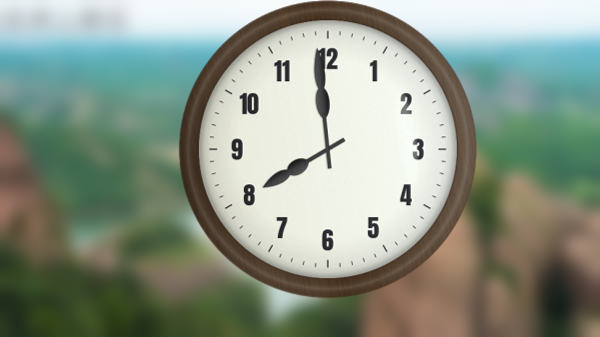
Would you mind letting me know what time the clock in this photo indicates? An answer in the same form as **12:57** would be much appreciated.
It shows **7:59**
